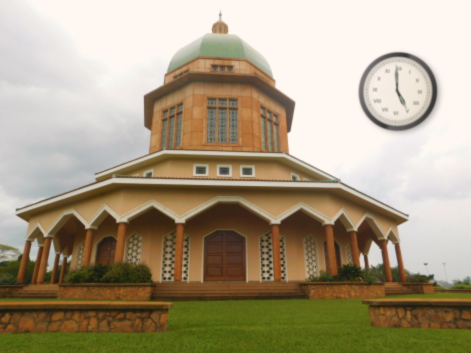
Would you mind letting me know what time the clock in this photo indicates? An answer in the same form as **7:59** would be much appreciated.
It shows **4:59**
